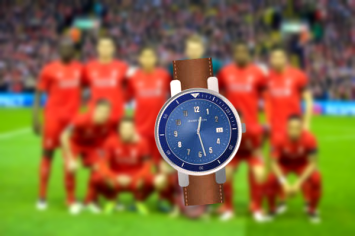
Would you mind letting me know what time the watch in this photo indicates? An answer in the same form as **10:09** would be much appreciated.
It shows **12:28**
